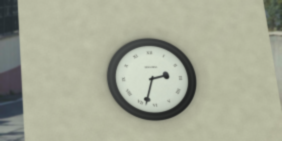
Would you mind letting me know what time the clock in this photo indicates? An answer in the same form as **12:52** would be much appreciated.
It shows **2:33**
